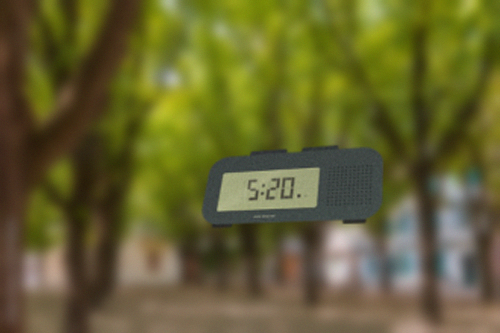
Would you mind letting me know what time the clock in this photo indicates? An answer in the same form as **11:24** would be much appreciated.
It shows **5:20**
